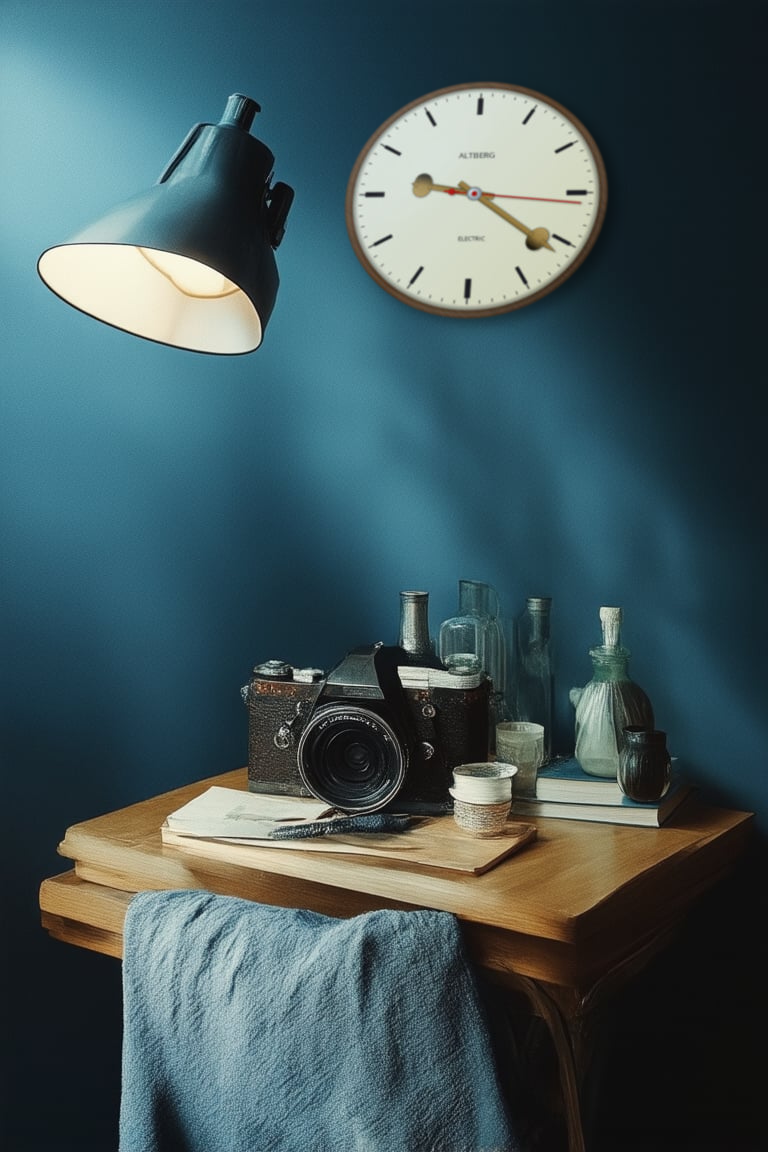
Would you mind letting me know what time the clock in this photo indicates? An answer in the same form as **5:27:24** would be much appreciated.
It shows **9:21:16**
